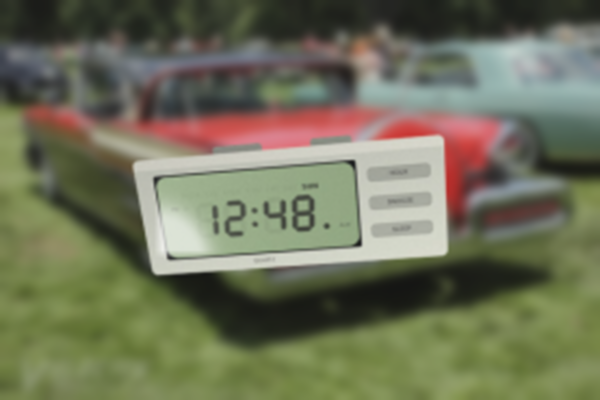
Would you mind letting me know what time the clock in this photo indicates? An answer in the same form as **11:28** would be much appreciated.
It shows **12:48**
